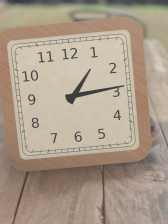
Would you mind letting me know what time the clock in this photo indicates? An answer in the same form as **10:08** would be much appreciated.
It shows **1:14**
